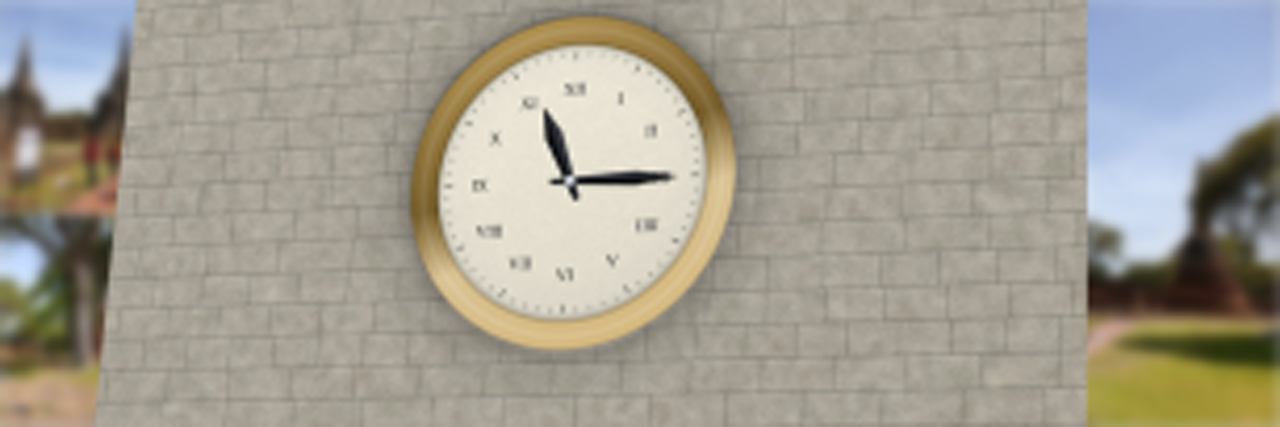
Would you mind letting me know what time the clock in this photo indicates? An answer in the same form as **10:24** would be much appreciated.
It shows **11:15**
